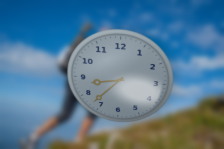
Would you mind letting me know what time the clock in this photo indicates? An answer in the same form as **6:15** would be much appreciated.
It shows **8:37**
